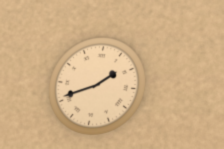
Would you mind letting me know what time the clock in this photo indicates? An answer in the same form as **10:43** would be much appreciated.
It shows **1:41**
